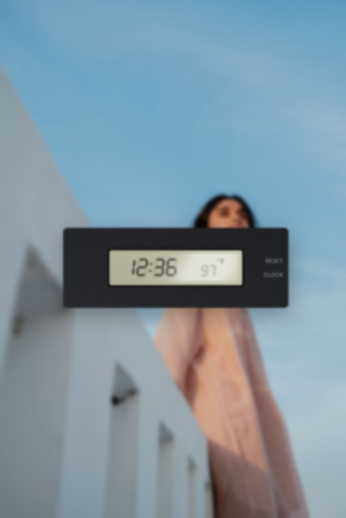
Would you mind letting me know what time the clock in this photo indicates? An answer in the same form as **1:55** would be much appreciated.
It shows **12:36**
